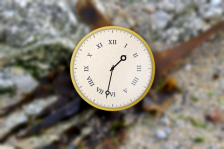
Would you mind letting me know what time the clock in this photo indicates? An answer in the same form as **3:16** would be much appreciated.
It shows **1:32**
